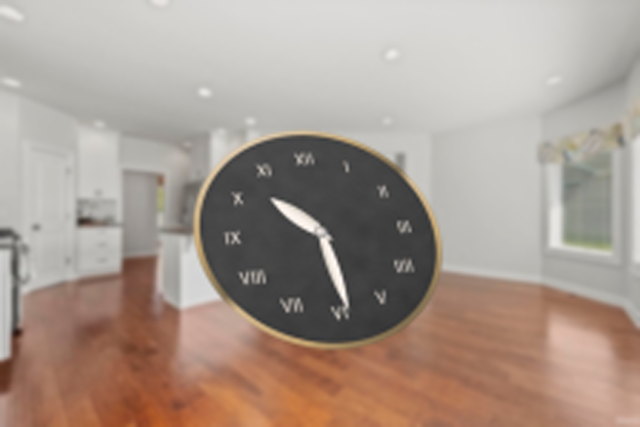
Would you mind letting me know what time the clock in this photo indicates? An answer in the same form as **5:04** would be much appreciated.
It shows **10:29**
